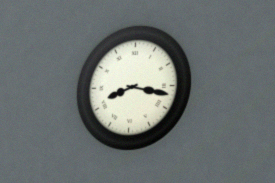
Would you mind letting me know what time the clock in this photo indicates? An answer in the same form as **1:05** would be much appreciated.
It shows **8:17**
